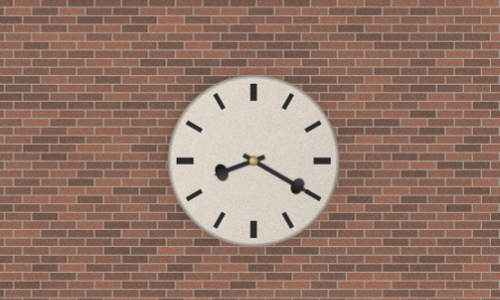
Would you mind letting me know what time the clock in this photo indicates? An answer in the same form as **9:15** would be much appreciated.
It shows **8:20**
